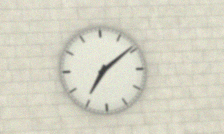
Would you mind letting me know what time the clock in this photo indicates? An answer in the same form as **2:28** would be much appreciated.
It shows **7:09**
